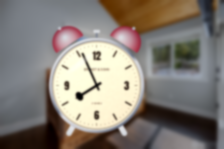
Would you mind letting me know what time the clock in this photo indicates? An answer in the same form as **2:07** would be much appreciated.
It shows **7:56**
